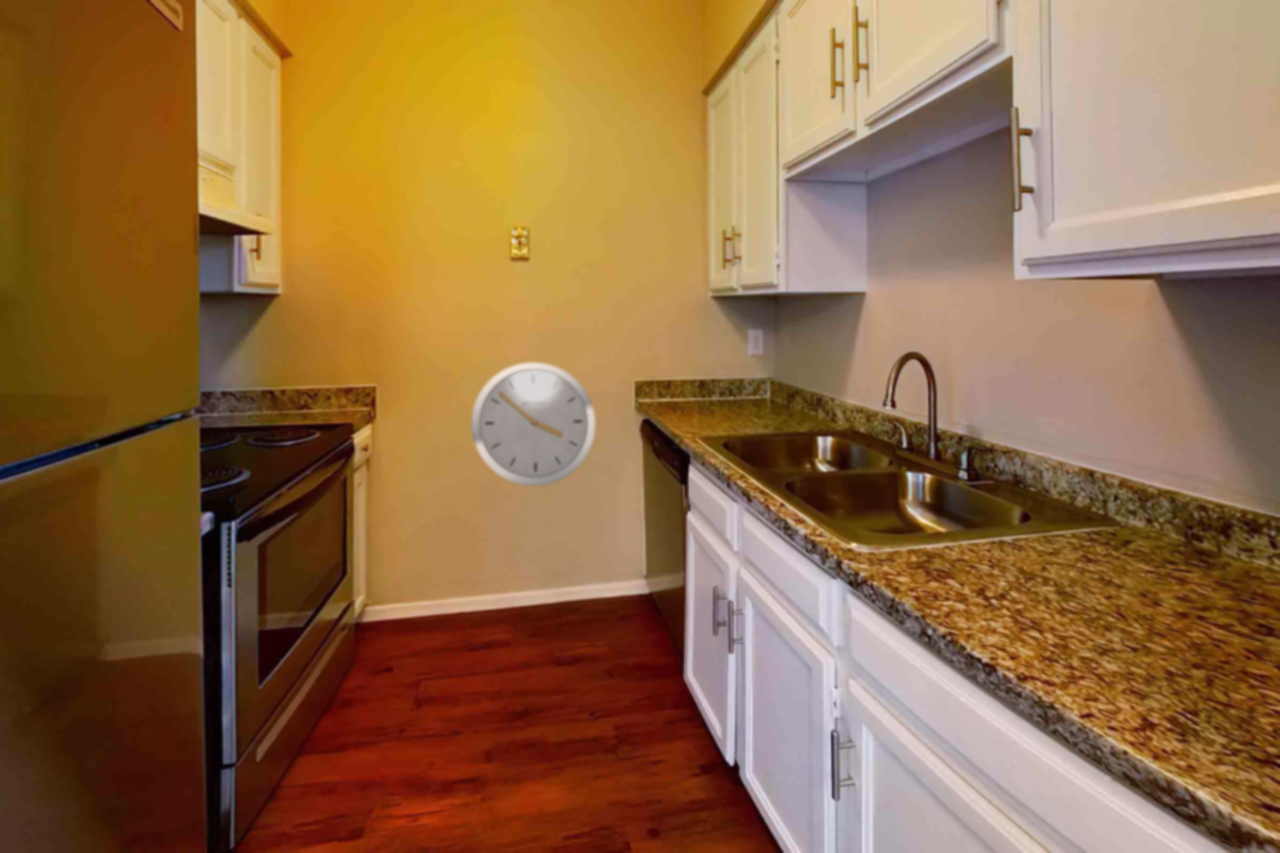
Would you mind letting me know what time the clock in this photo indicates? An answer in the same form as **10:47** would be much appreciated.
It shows **3:52**
